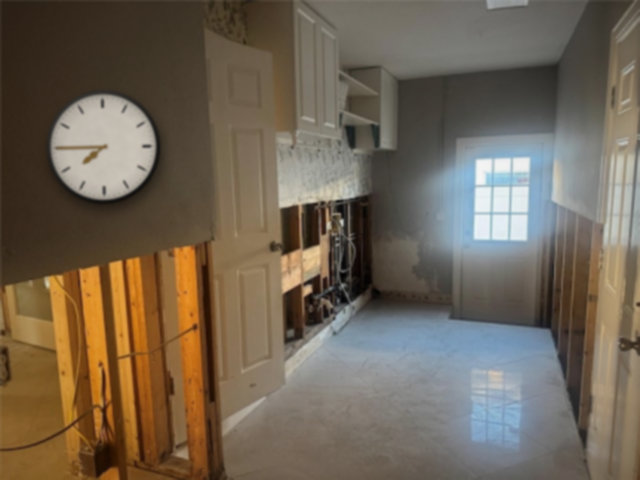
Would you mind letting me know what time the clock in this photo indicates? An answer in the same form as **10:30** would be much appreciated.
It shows **7:45**
